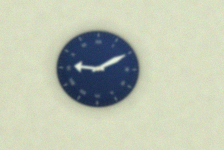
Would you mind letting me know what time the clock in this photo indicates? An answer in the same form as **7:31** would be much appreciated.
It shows **9:10**
